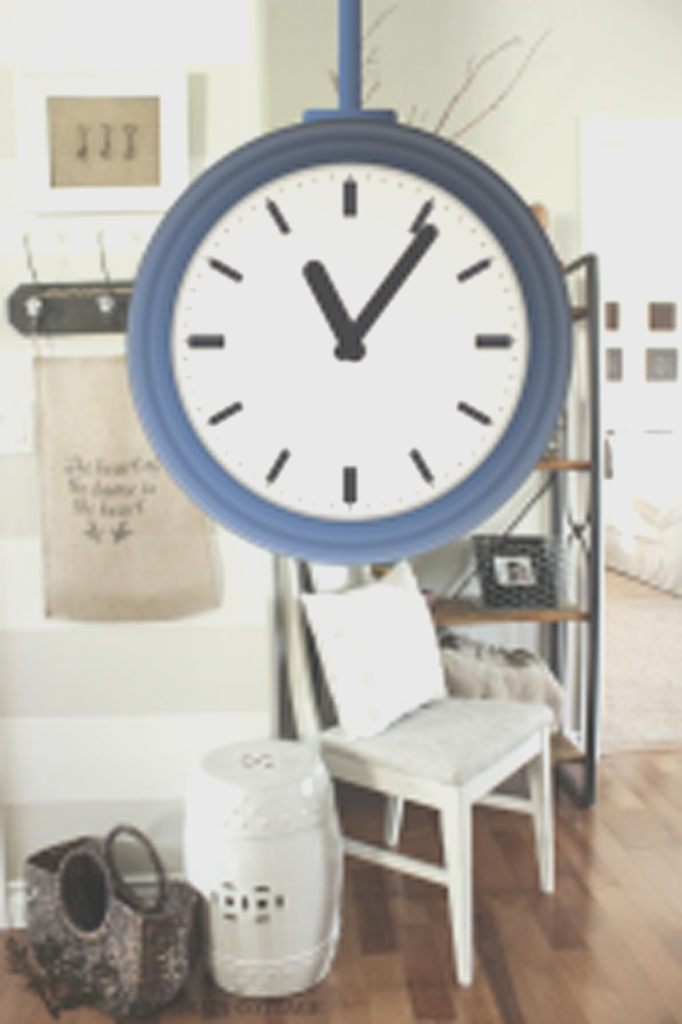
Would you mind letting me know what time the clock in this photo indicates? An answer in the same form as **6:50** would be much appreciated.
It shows **11:06**
